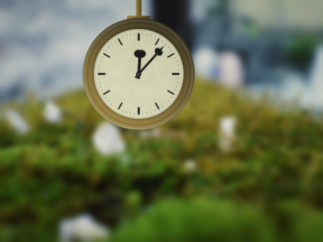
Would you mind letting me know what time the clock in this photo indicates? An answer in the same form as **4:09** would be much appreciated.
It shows **12:07**
